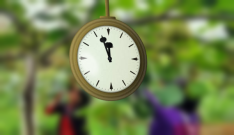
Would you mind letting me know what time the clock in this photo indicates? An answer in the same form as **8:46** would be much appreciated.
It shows **11:57**
